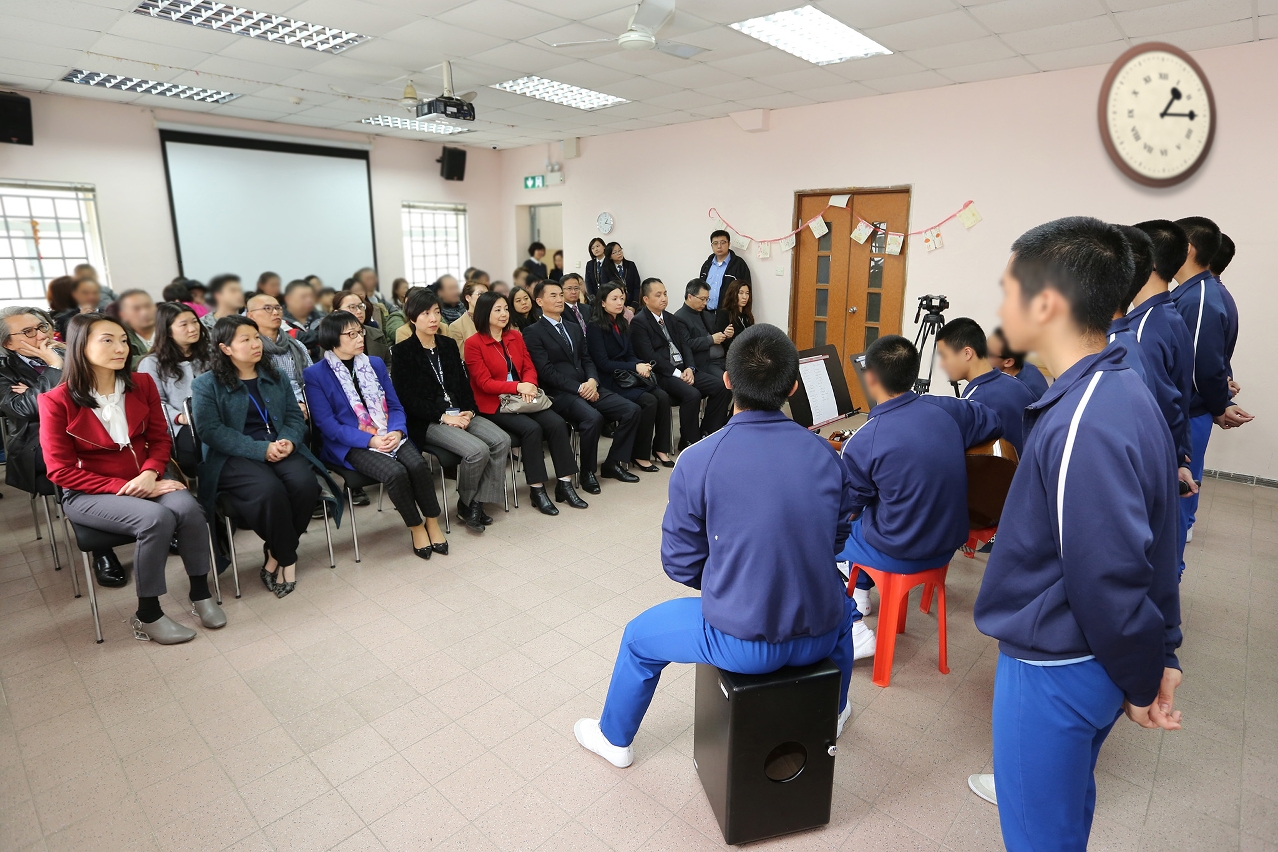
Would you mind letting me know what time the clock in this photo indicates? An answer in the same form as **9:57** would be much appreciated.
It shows **1:15**
